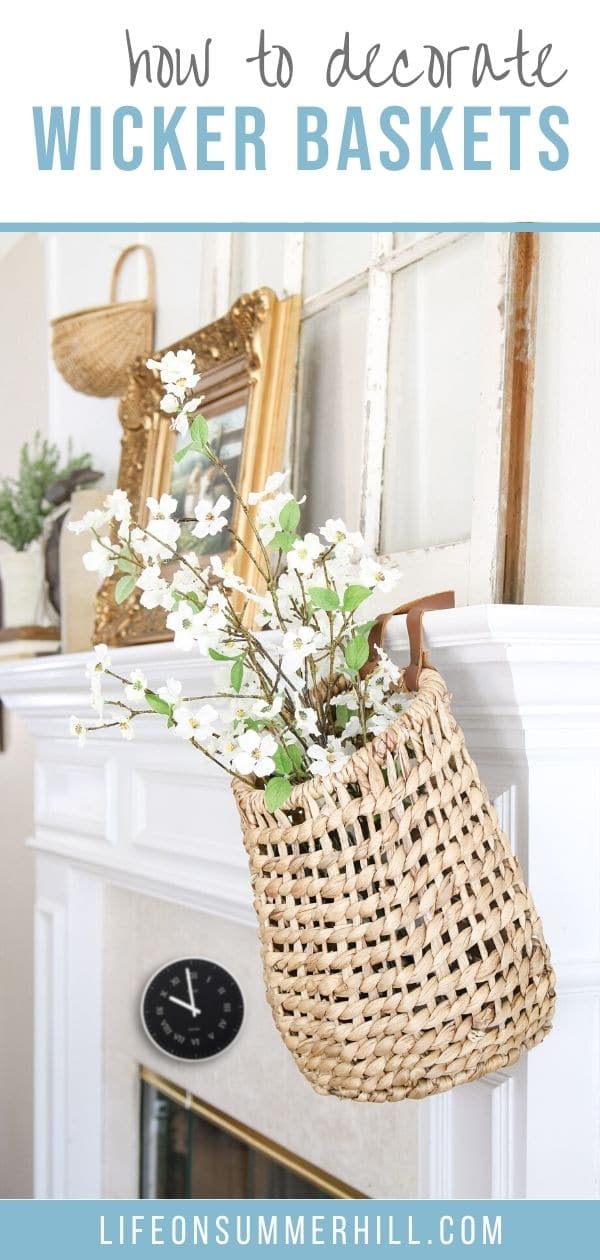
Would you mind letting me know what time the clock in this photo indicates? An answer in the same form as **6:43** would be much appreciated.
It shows **9:59**
